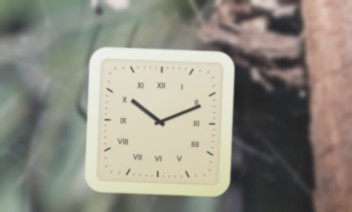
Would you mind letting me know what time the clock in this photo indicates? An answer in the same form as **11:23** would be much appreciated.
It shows **10:11**
